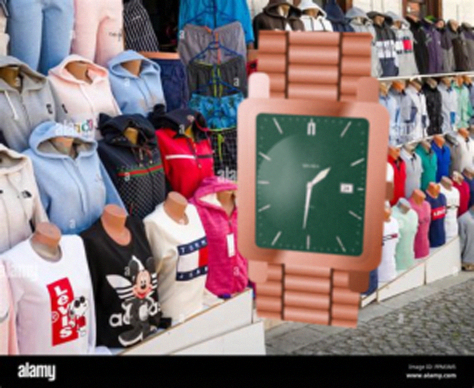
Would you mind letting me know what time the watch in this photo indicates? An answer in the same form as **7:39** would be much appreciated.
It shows **1:31**
